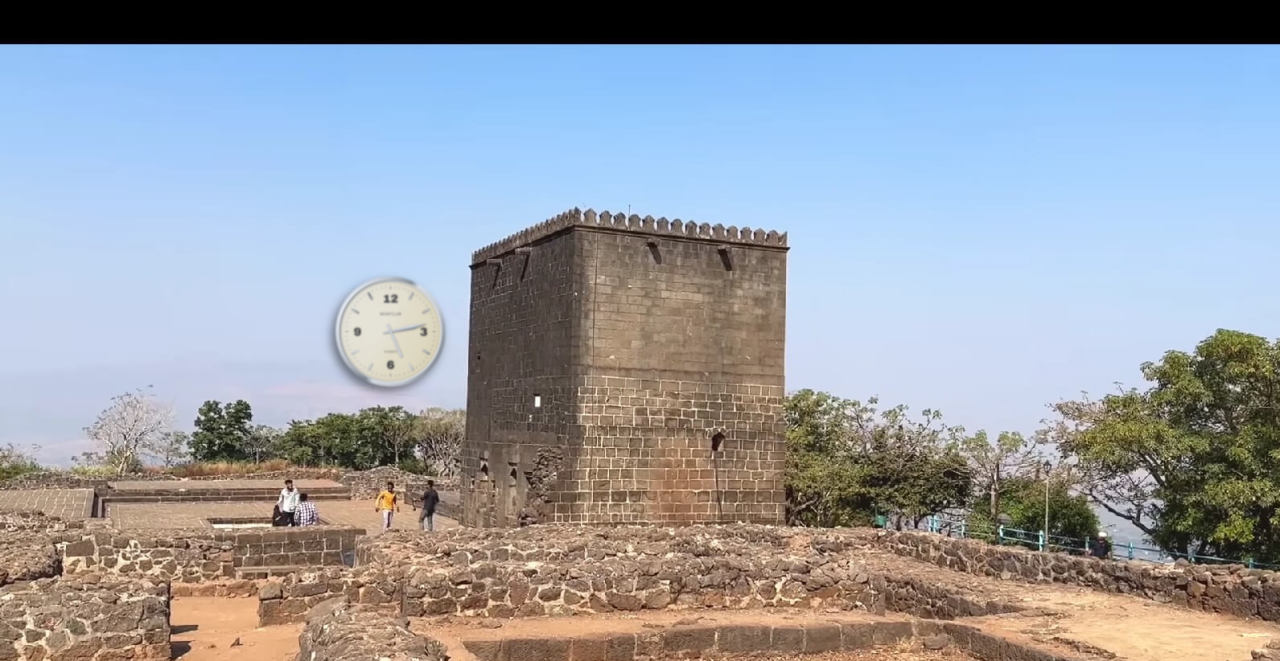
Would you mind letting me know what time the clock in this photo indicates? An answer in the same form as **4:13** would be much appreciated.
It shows **5:13**
